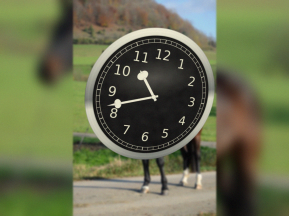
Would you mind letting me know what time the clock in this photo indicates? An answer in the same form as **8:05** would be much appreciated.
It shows **10:42**
